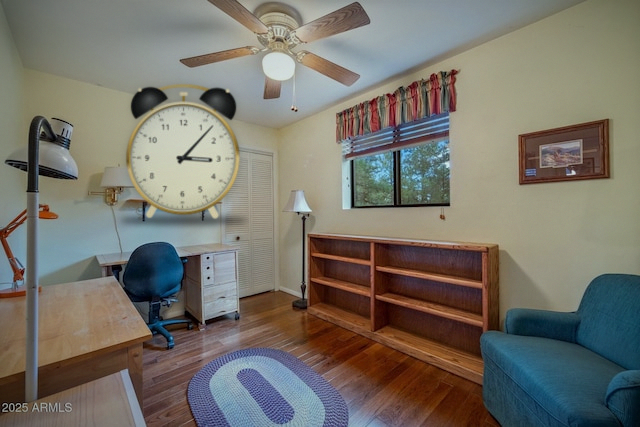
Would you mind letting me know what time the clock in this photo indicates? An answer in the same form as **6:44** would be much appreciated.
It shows **3:07**
